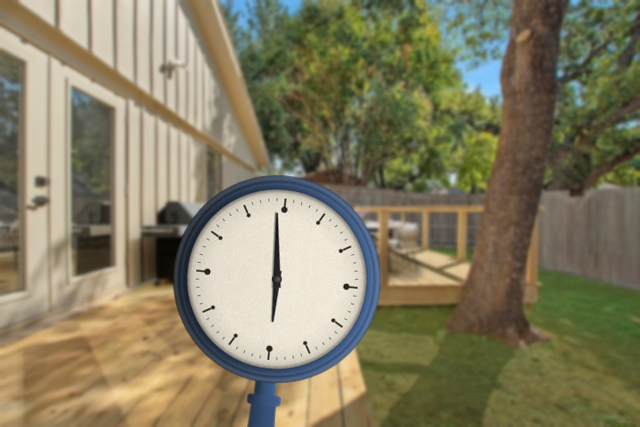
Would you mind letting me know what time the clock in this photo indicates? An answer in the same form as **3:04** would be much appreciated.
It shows **5:59**
